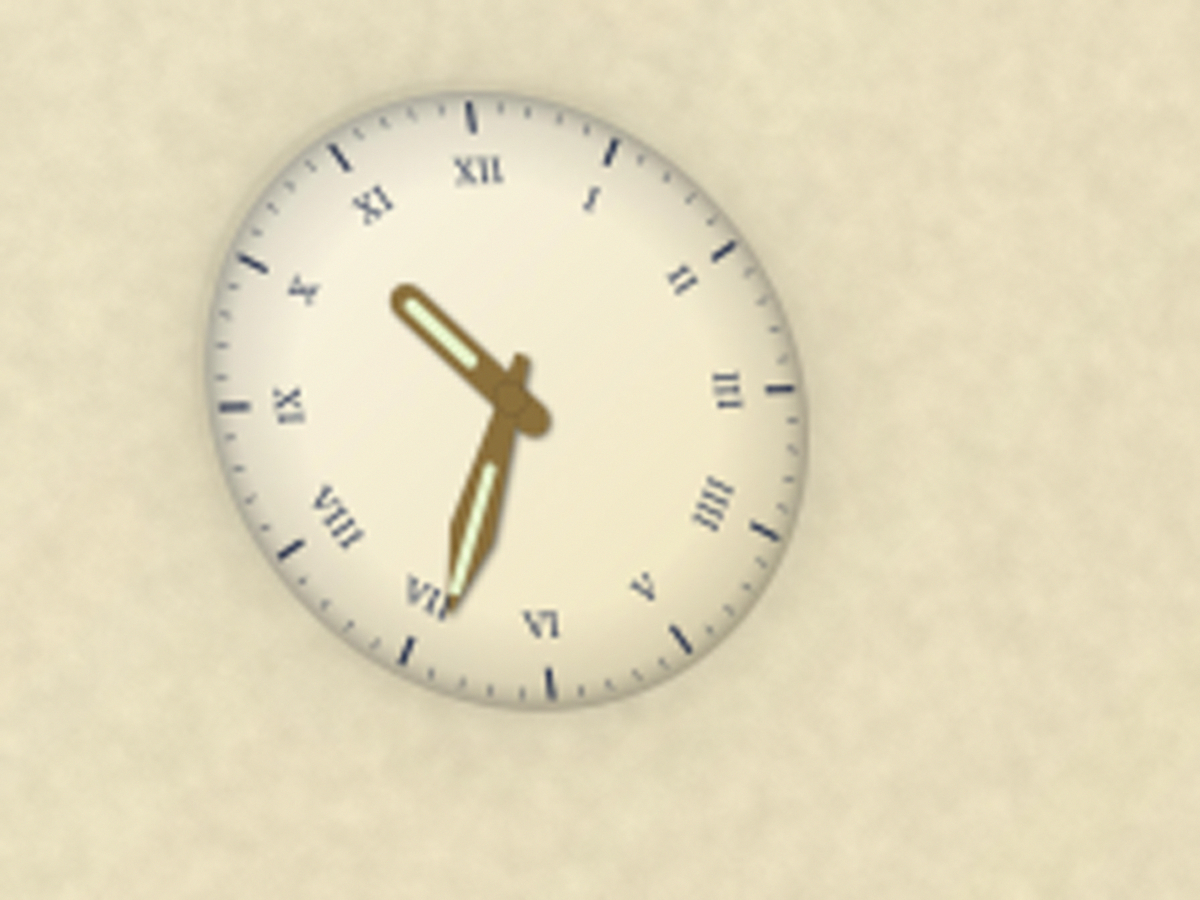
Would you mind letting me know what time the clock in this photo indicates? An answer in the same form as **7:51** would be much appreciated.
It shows **10:34**
